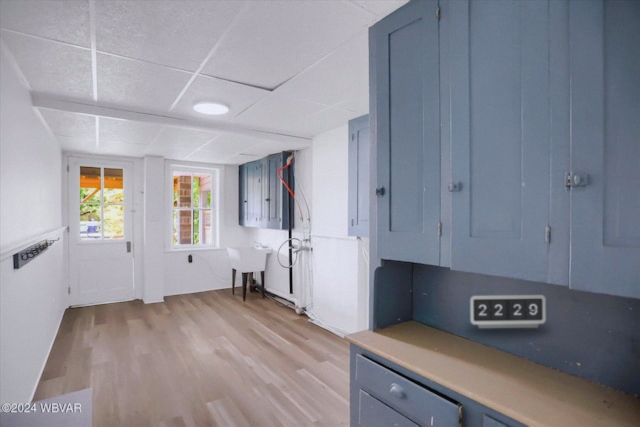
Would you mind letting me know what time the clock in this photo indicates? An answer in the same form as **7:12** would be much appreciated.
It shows **22:29**
